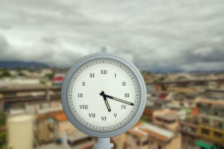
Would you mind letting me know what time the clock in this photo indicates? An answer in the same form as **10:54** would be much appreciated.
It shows **5:18**
